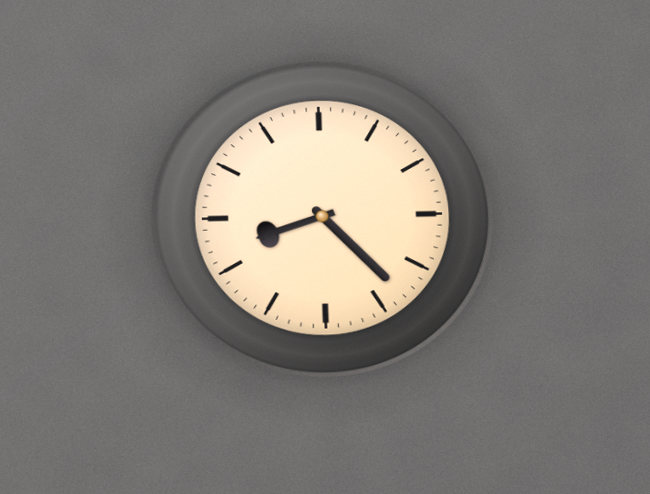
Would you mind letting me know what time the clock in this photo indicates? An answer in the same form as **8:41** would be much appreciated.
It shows **8:23**
